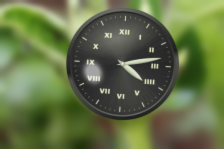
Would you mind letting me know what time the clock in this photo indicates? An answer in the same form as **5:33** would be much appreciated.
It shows **4:13**
